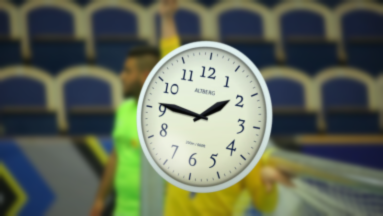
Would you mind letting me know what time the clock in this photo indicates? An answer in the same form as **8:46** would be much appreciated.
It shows **1:46**
